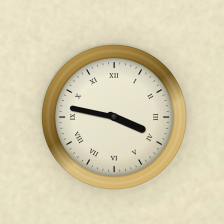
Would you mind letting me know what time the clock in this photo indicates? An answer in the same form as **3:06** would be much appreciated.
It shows **3:47**
